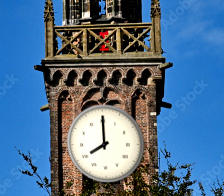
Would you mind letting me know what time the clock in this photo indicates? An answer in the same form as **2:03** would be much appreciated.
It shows **8:00**
